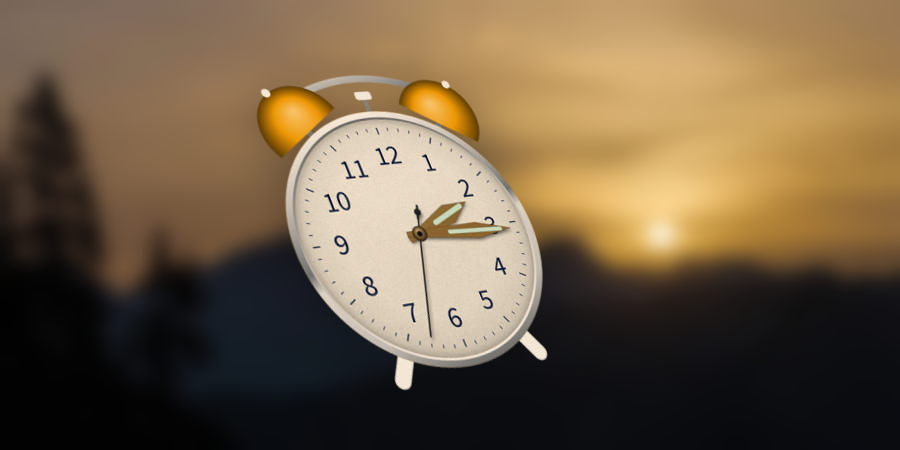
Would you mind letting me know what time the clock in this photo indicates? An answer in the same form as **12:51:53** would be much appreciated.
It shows **2:15:33**
